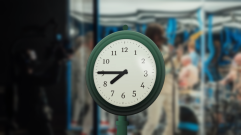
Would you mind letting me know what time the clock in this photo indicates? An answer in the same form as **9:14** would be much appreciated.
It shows **7:45**
